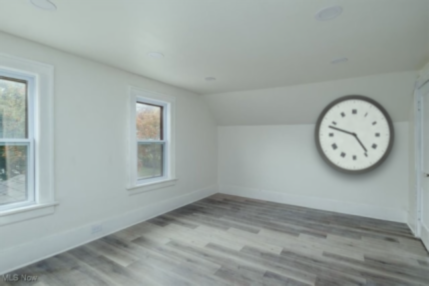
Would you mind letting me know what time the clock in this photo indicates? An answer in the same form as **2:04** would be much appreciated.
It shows **4:48**
